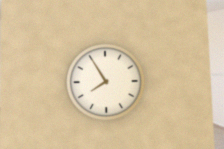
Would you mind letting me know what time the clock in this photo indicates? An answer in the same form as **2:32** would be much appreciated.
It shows **7:55**
